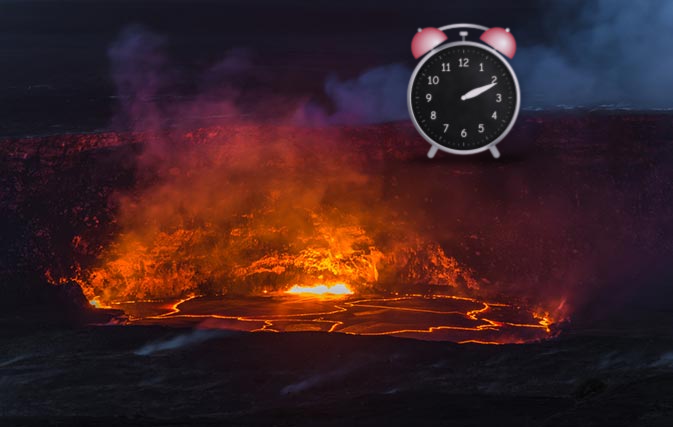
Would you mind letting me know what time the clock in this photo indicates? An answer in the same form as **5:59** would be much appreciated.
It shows **2:11**
